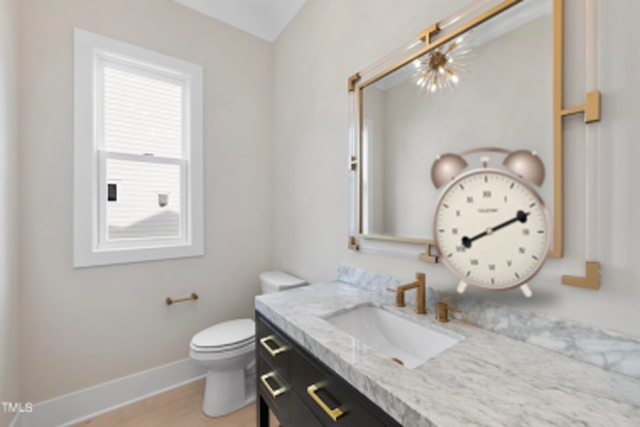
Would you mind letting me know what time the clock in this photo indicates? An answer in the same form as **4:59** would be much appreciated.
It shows **8:11**
